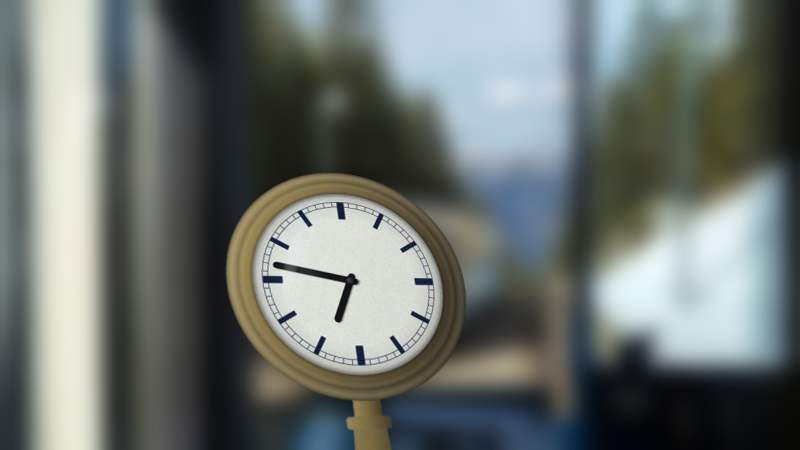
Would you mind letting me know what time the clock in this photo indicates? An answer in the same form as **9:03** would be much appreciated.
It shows **6:47**
